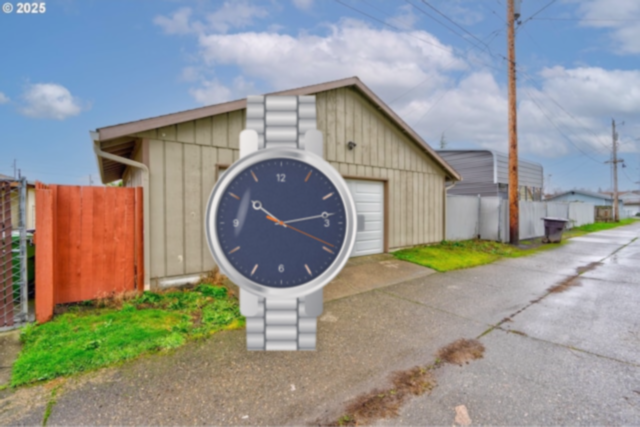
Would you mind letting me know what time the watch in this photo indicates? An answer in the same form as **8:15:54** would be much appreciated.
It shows **10:13:19**
